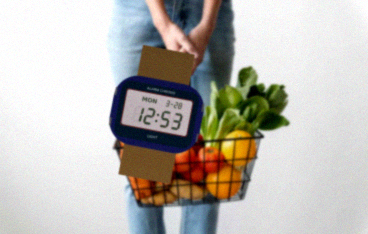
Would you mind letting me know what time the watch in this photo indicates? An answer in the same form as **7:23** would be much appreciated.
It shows **12:53**
